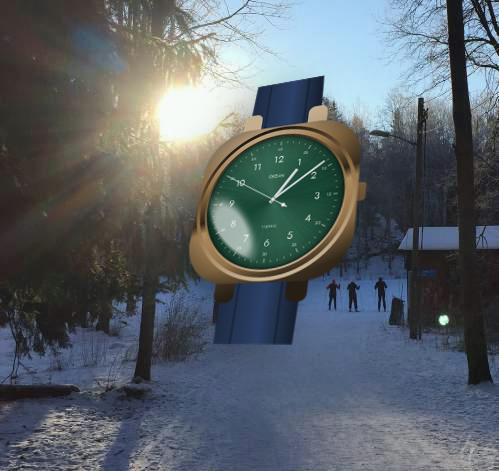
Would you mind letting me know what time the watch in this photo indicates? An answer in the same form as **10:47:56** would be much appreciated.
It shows **1:08:50**
